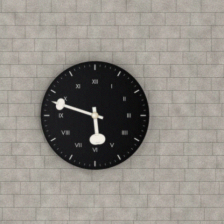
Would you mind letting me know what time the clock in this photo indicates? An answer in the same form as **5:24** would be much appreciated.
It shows **5:48**
